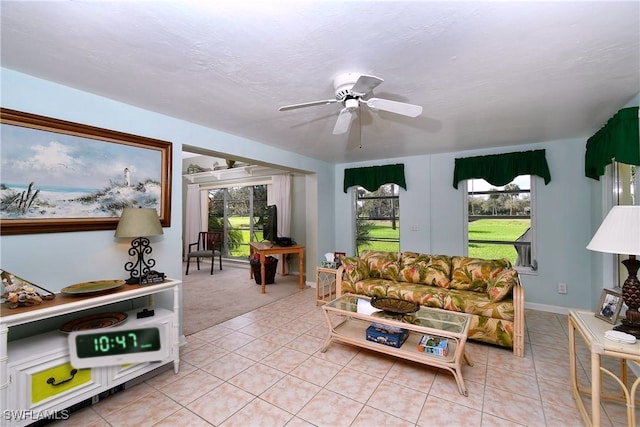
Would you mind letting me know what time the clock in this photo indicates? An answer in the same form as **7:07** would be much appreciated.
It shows **10:47**
